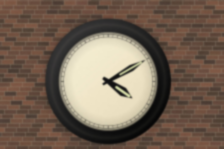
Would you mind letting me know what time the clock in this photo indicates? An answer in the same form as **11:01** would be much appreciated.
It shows **4:10**
